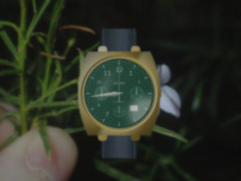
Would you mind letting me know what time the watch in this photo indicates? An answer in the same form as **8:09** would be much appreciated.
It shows **8:44**
